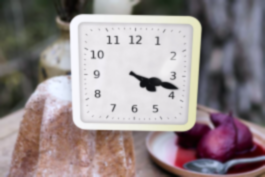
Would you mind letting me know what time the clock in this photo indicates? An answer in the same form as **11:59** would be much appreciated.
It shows **4:18**
